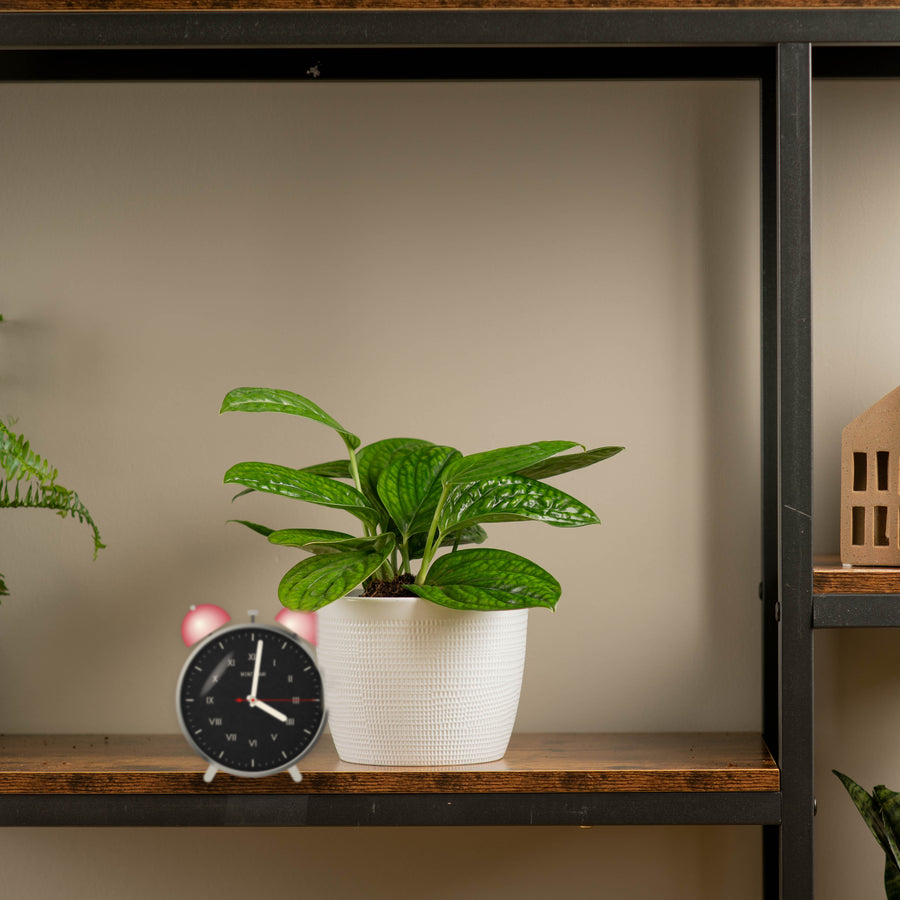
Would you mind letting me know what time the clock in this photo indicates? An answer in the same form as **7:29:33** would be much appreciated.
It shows **4:01:15**
